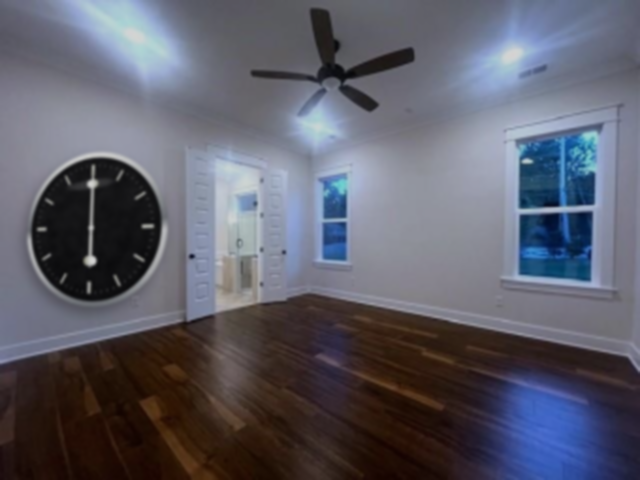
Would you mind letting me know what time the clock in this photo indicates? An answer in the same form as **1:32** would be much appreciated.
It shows **6:00**
